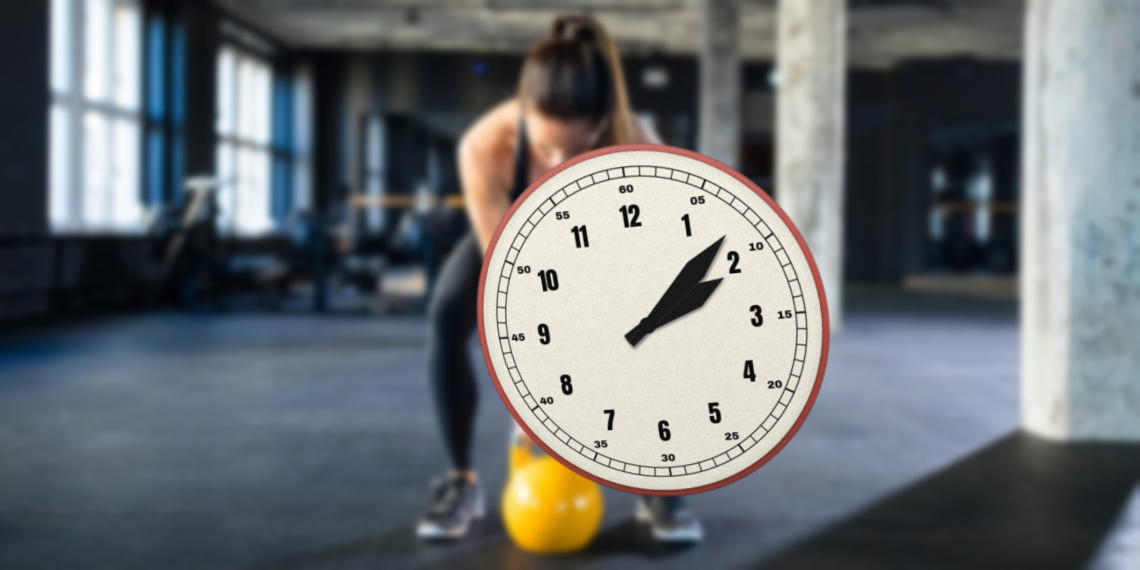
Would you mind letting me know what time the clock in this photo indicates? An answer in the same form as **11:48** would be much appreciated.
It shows **2:08**
